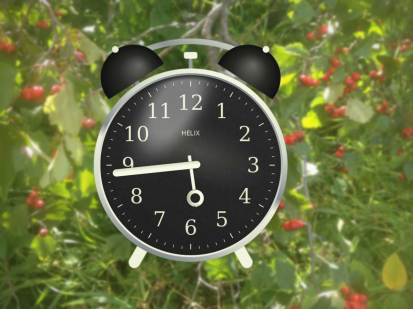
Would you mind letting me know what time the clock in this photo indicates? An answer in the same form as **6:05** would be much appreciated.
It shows **5:44**
